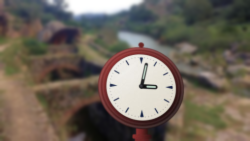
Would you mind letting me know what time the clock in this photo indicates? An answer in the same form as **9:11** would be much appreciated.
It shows **3:02**
